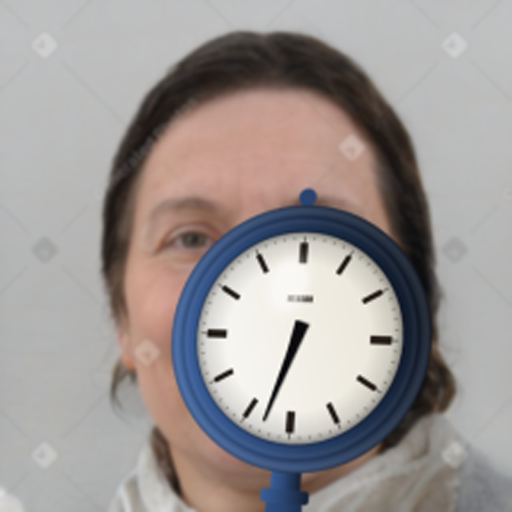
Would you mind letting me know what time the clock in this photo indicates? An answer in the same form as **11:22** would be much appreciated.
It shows **6:33**
